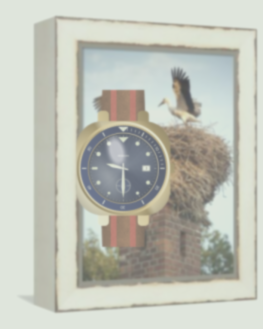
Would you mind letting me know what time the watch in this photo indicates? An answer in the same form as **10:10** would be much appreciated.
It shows **9:30**
